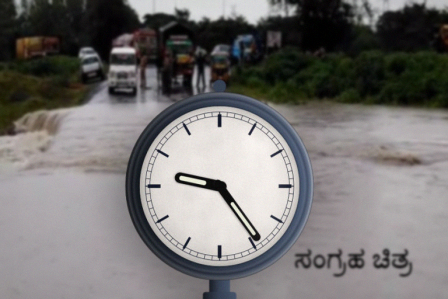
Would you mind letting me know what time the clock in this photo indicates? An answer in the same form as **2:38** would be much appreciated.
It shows **9:24**
